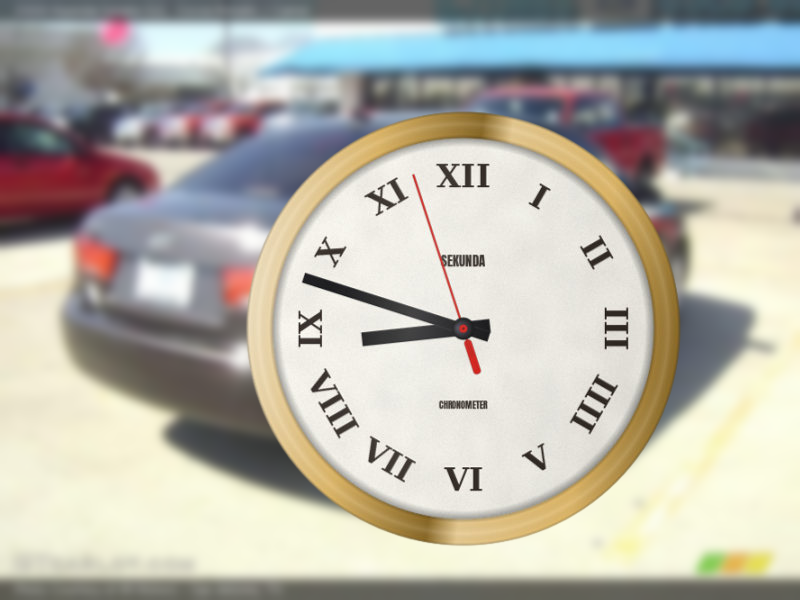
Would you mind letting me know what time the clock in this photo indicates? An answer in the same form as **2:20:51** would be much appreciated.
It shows **8:47:57**
